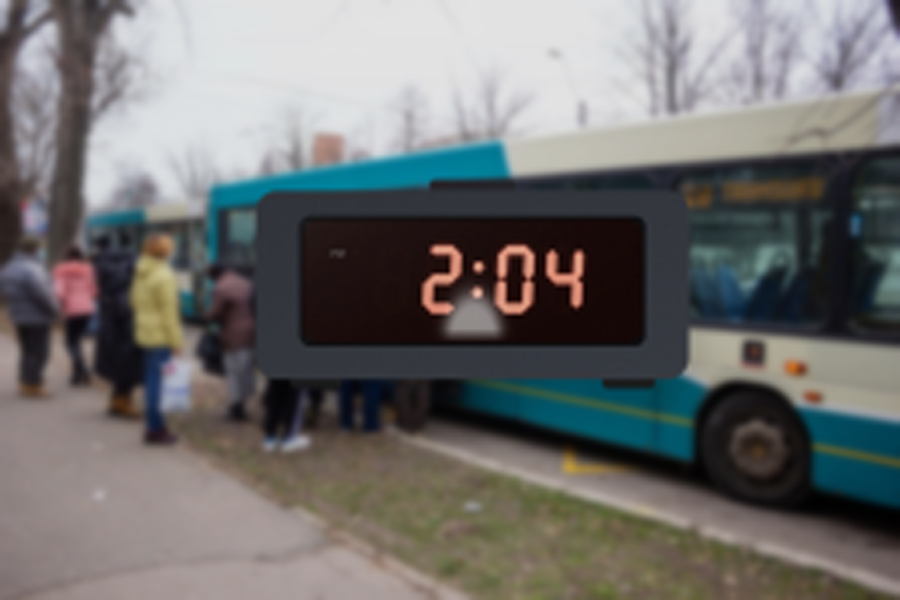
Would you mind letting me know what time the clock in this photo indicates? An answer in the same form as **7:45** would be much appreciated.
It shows **2:04**
